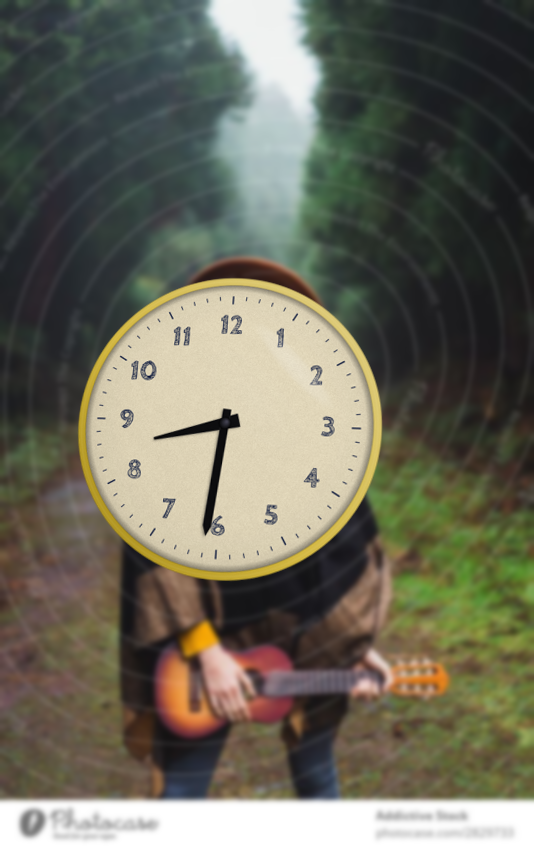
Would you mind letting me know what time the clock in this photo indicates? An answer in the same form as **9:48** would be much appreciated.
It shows **8:31**
